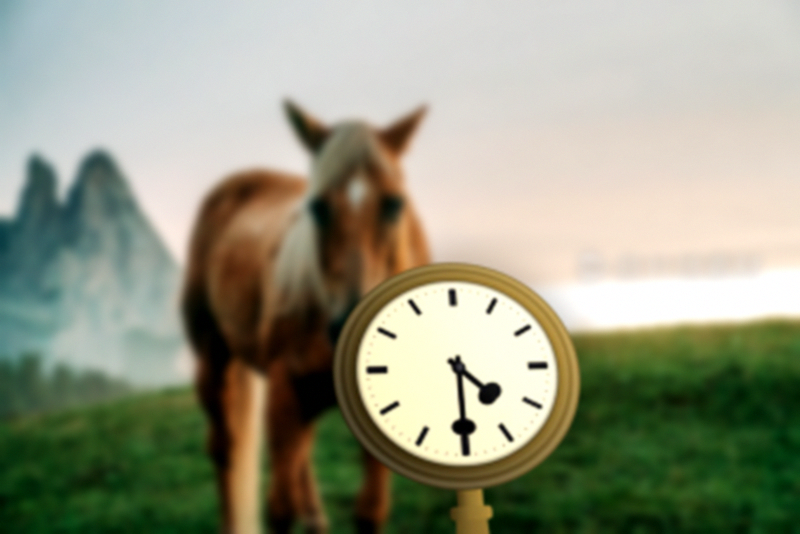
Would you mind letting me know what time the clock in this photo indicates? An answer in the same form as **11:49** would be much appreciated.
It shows **4:30**
